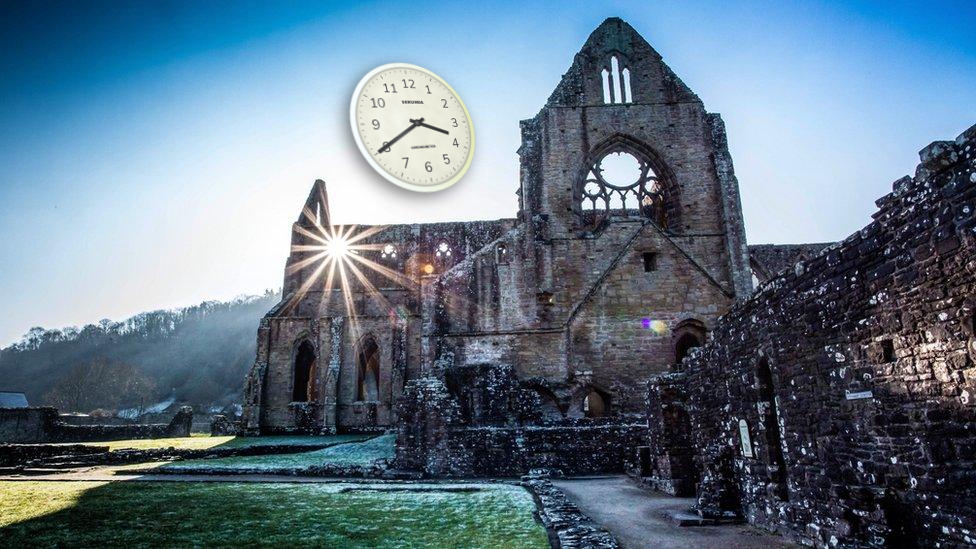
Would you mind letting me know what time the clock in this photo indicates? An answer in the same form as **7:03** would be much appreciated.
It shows **3:40**
